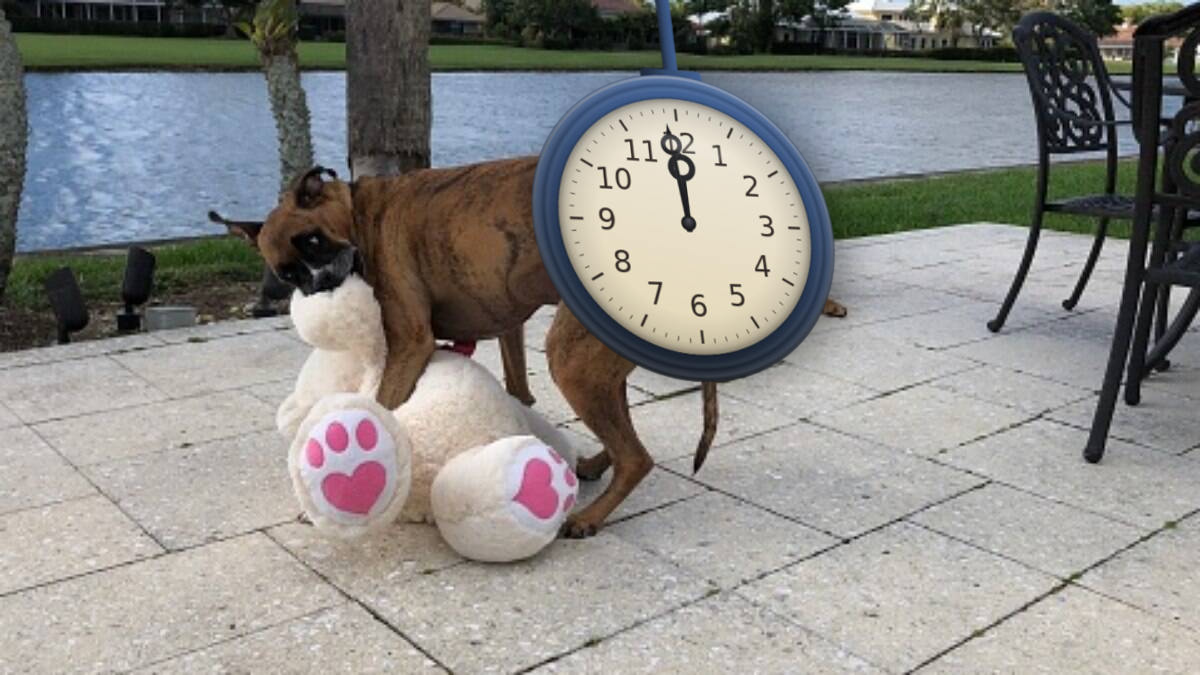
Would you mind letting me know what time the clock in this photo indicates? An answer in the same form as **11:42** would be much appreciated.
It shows **11:59**
